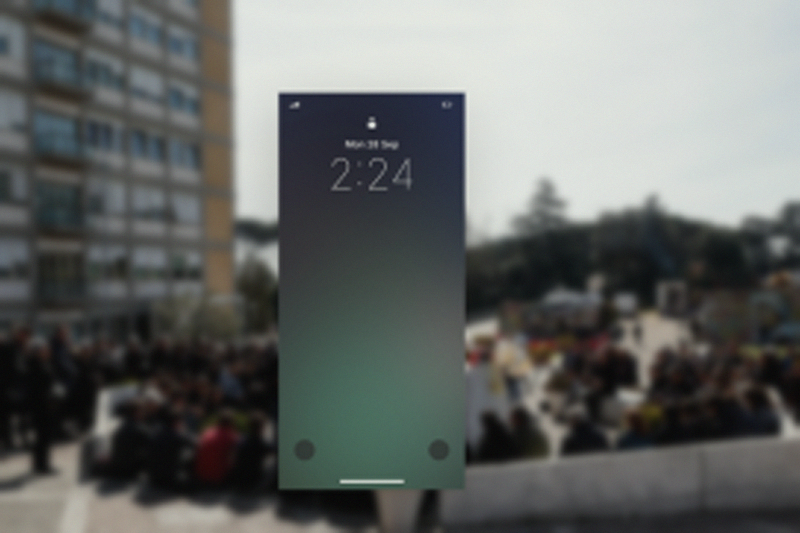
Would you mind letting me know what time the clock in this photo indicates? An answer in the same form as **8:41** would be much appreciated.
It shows **2:24**
